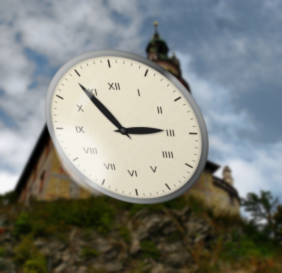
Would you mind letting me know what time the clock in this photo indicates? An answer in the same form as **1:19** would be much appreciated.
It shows **2:54**
